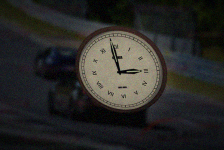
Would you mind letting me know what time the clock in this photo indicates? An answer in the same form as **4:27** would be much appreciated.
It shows **2:59**
